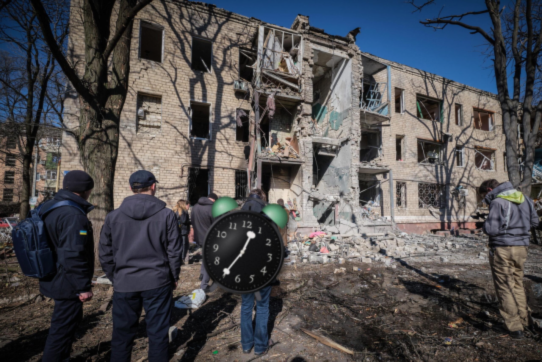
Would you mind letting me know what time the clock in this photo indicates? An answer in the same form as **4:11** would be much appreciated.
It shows **12:35**
